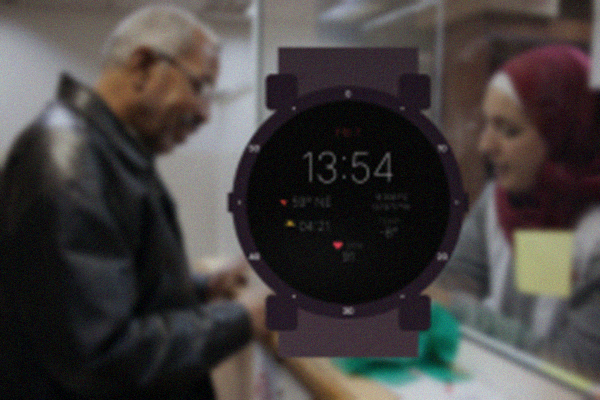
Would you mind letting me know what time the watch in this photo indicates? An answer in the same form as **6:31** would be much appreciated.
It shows **13:54**
